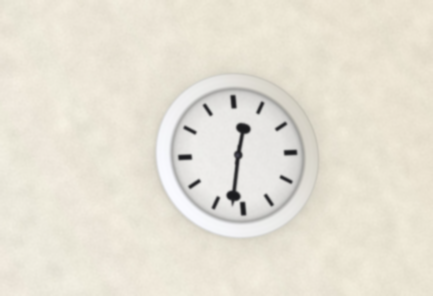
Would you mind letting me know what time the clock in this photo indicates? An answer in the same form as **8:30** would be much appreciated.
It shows **12:32**
